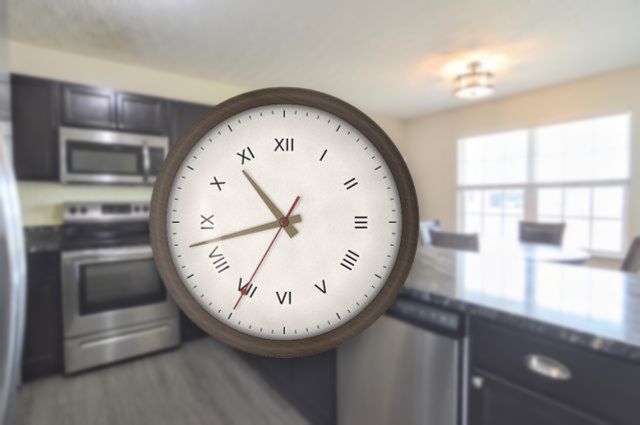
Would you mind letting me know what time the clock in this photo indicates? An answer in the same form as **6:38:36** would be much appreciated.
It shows **10:42:35**
